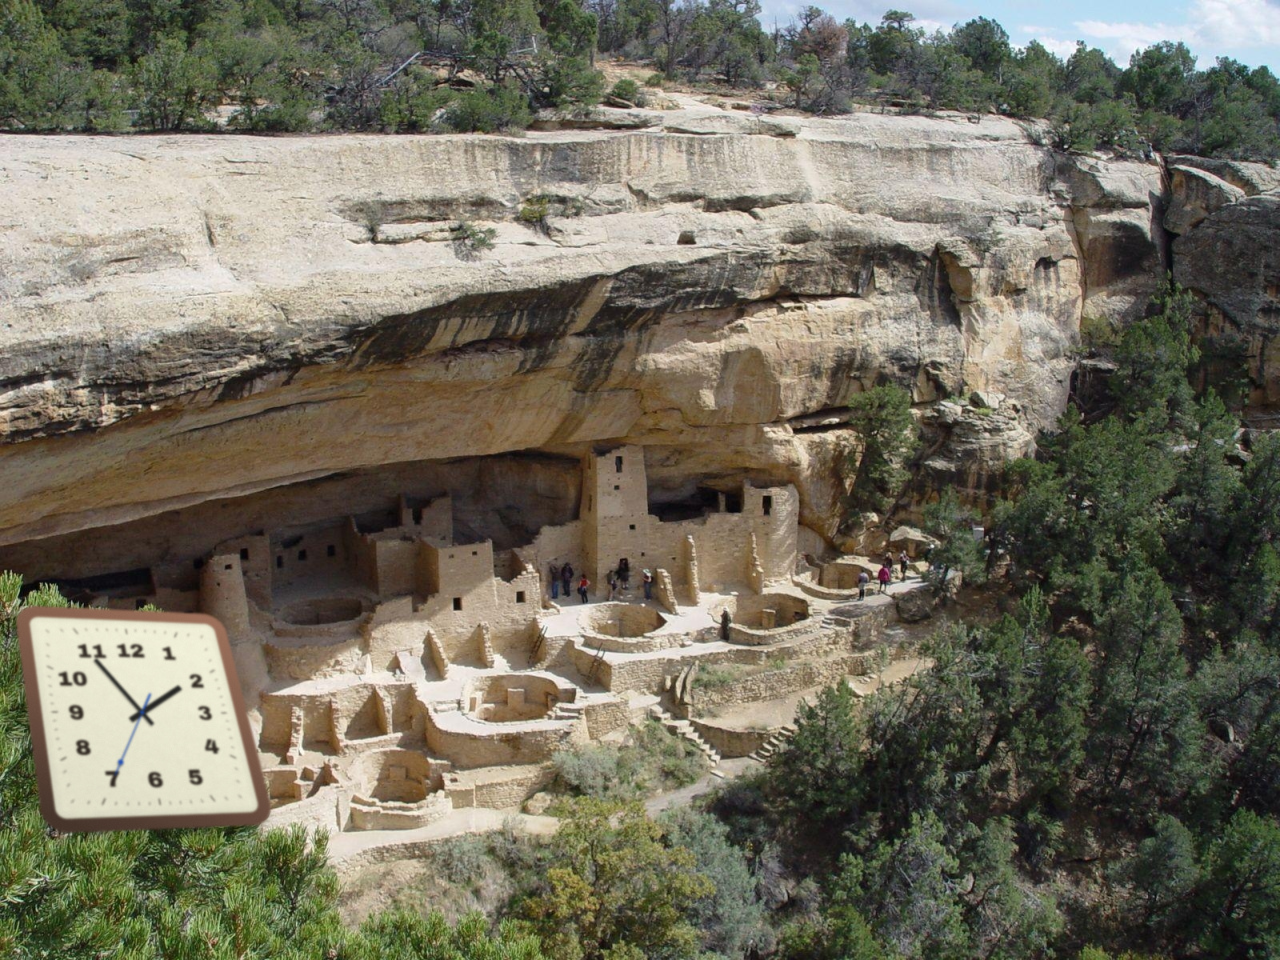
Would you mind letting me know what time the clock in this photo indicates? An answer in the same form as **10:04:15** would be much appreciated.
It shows **1:54:35**
